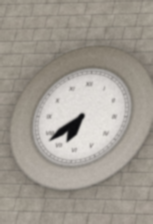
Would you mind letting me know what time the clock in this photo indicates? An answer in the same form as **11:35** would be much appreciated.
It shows **6:38**
